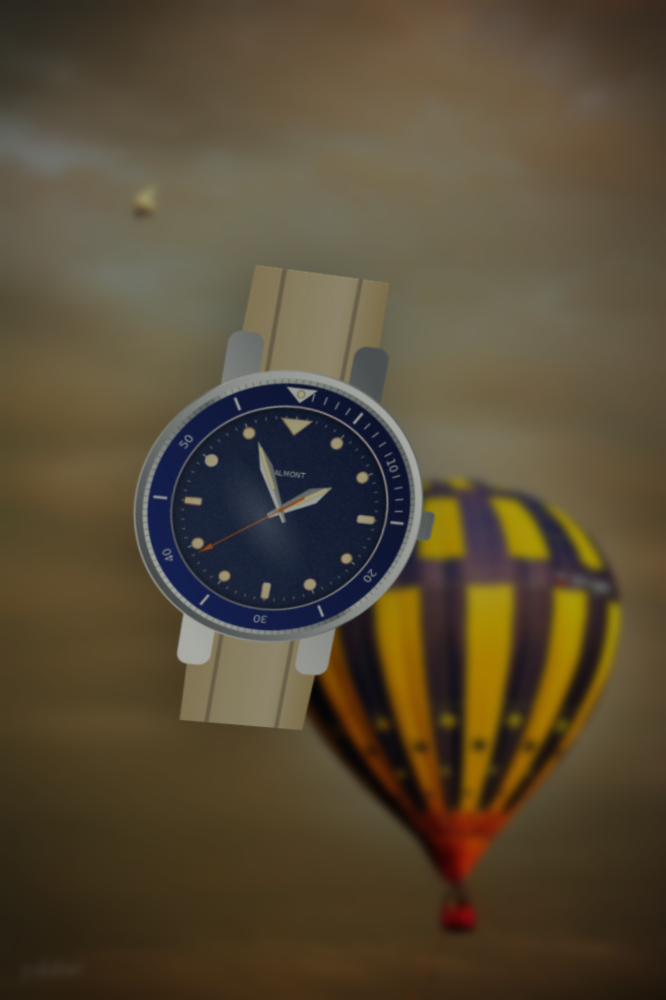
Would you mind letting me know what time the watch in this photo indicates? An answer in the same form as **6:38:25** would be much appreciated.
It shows **1:55:39**
